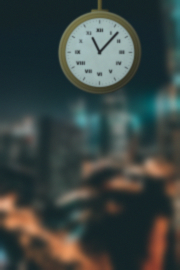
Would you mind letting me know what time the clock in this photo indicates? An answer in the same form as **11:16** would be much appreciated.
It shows **11:07**
